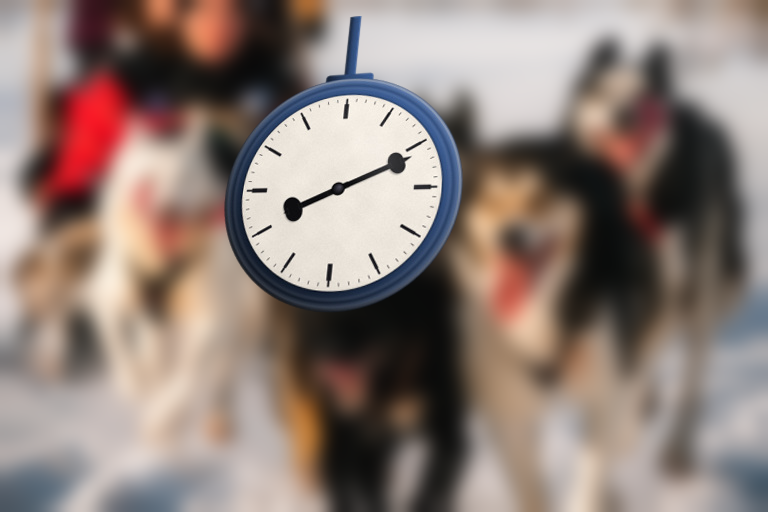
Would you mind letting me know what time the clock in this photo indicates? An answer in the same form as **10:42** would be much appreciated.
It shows **8:11**
